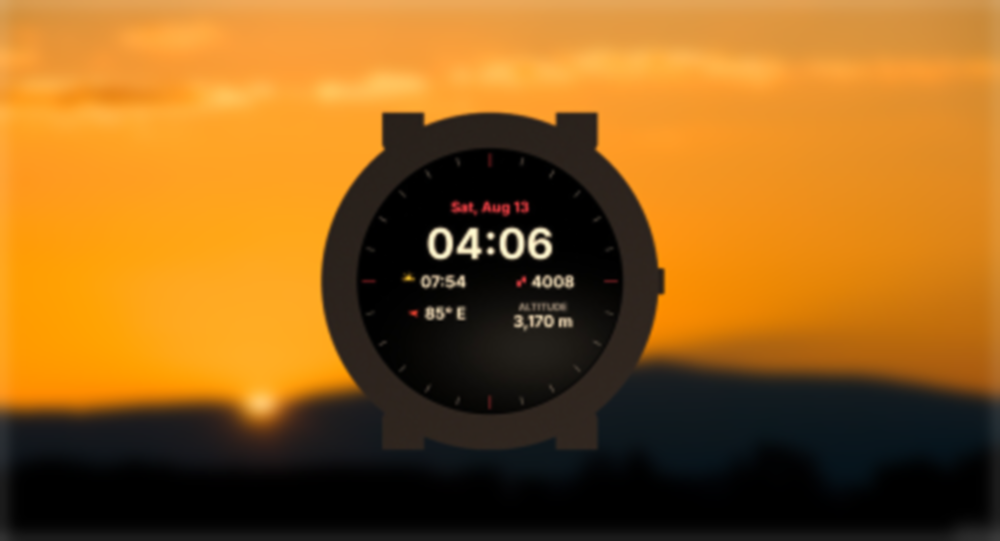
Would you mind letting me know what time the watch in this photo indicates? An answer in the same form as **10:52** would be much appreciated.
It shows **4:06**
